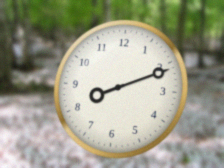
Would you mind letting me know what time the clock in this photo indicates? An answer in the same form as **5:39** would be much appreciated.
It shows **8:11**
